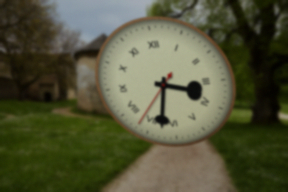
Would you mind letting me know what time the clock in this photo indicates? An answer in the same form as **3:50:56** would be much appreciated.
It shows **3:32:37**
